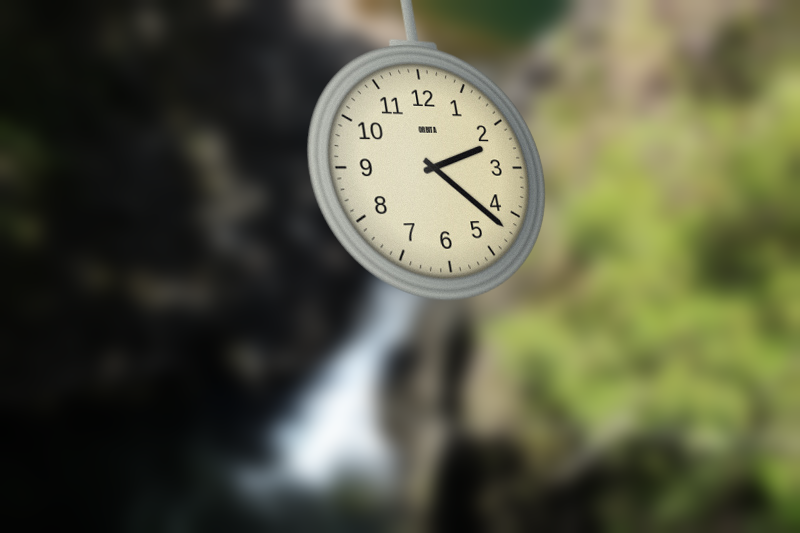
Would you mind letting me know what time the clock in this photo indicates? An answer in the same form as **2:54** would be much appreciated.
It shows **2:22**
